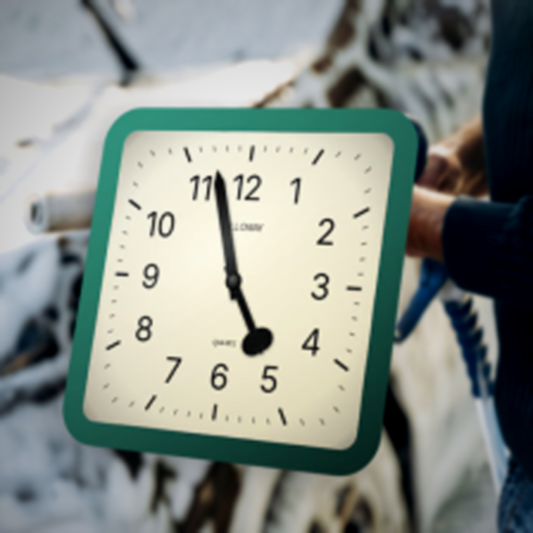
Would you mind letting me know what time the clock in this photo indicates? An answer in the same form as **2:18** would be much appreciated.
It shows **4:57**
